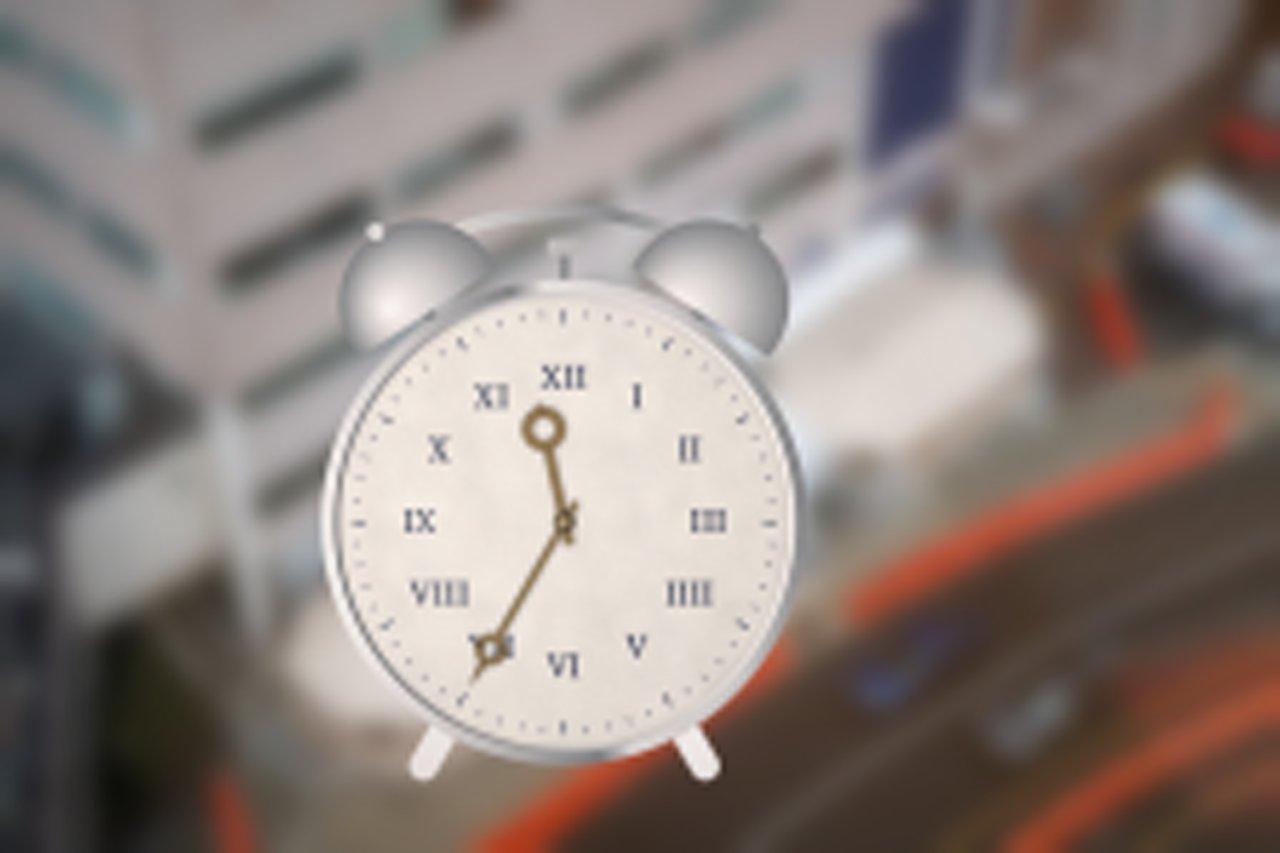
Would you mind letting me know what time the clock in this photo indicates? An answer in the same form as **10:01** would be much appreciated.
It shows **11:35**
